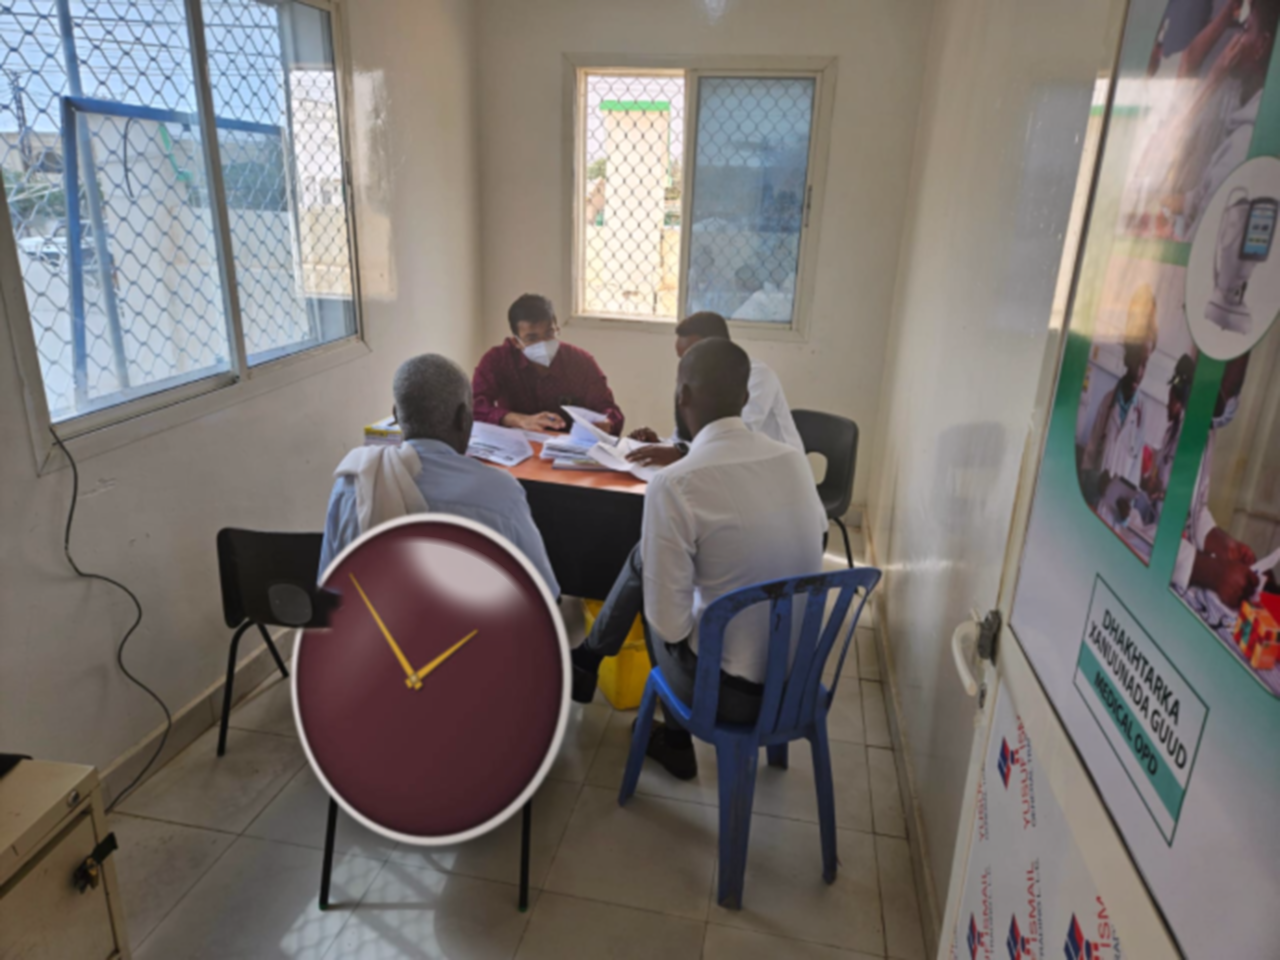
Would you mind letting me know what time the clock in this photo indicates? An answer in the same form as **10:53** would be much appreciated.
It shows **1:54**
